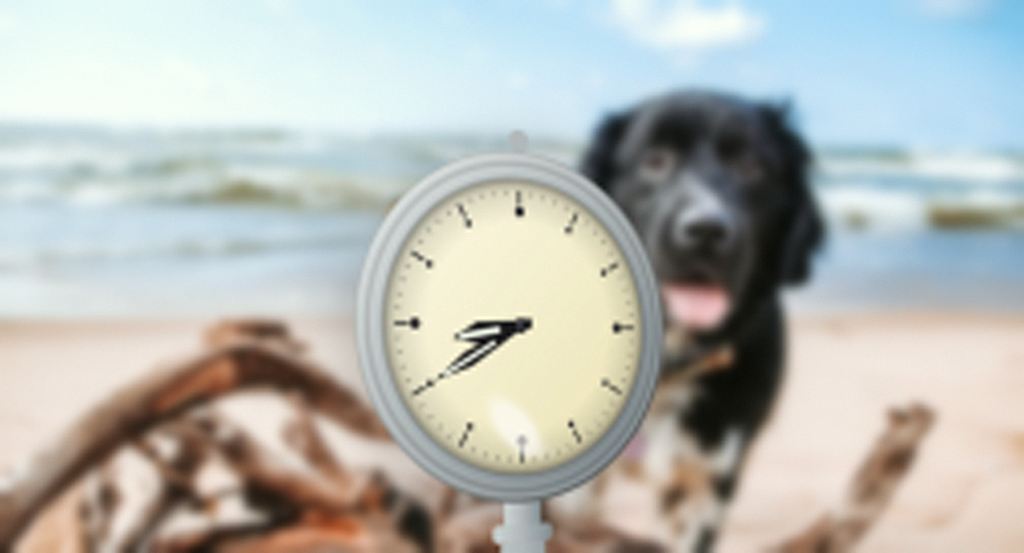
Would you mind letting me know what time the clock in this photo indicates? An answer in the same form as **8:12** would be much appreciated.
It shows **8:40**
